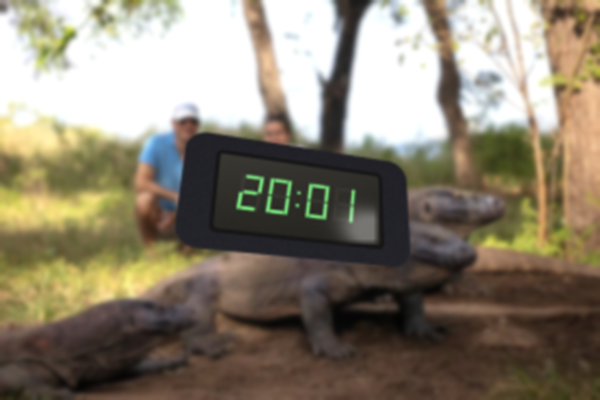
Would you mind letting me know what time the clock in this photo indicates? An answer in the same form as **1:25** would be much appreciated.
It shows **20:01**
